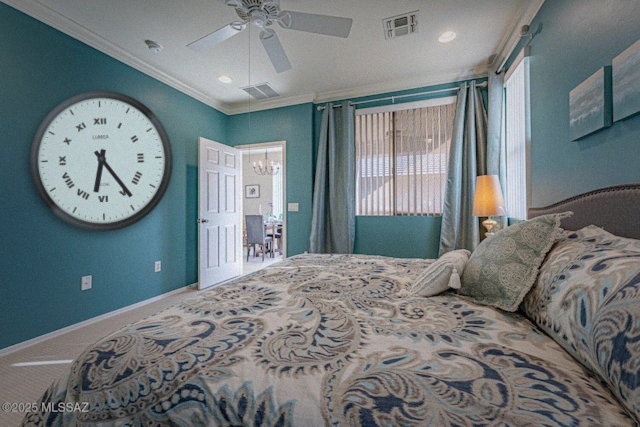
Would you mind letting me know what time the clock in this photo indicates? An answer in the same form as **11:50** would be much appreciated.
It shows **6:24**
